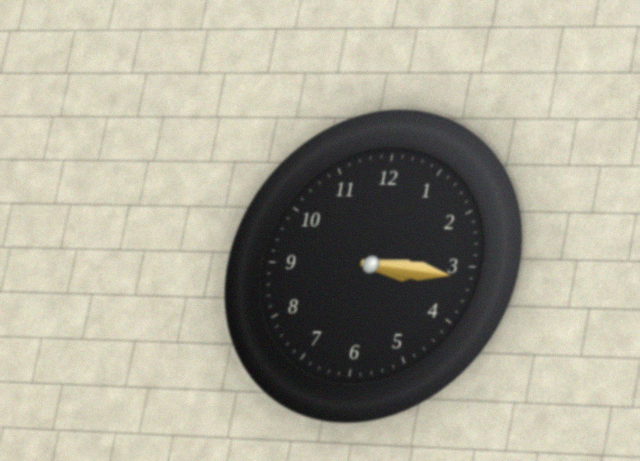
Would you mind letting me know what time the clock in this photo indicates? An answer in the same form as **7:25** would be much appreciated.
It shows **3:16**
